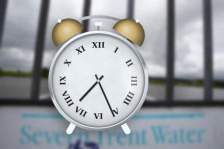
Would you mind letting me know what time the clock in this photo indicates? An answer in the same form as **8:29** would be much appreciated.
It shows **7:26**
